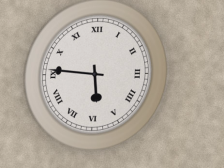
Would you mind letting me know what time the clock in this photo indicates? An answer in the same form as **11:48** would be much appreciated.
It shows **5:46**
